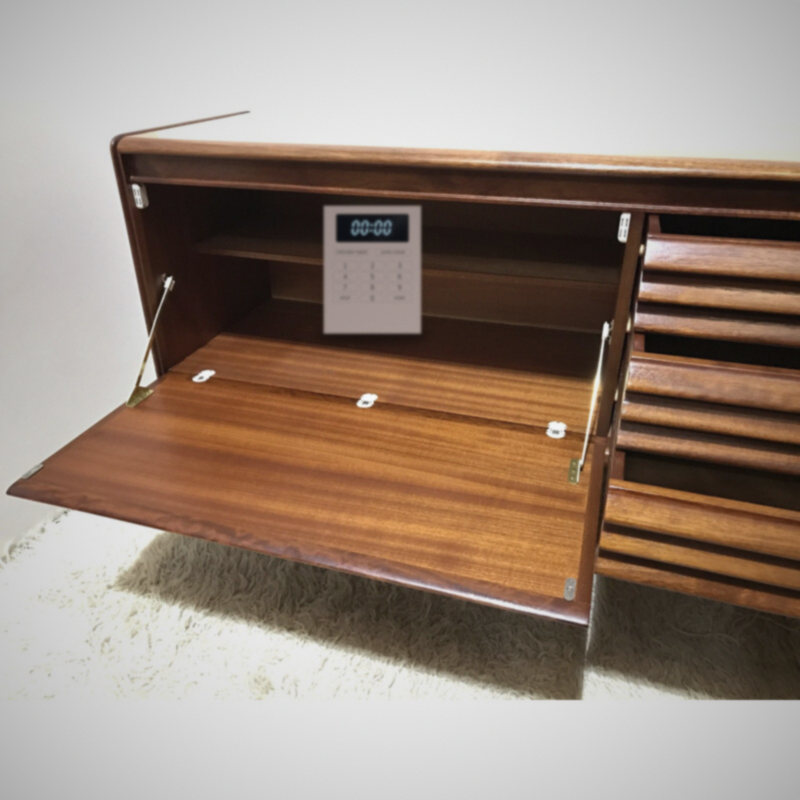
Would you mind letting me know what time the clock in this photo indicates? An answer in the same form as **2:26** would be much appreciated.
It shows **0:00**
